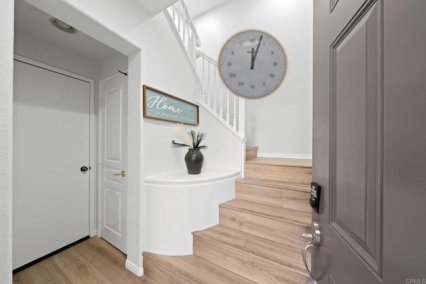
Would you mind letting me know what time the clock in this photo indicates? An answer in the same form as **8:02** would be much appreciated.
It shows **12:03**
